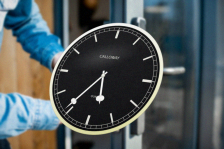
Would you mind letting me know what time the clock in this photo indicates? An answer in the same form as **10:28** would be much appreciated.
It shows **5:36**
